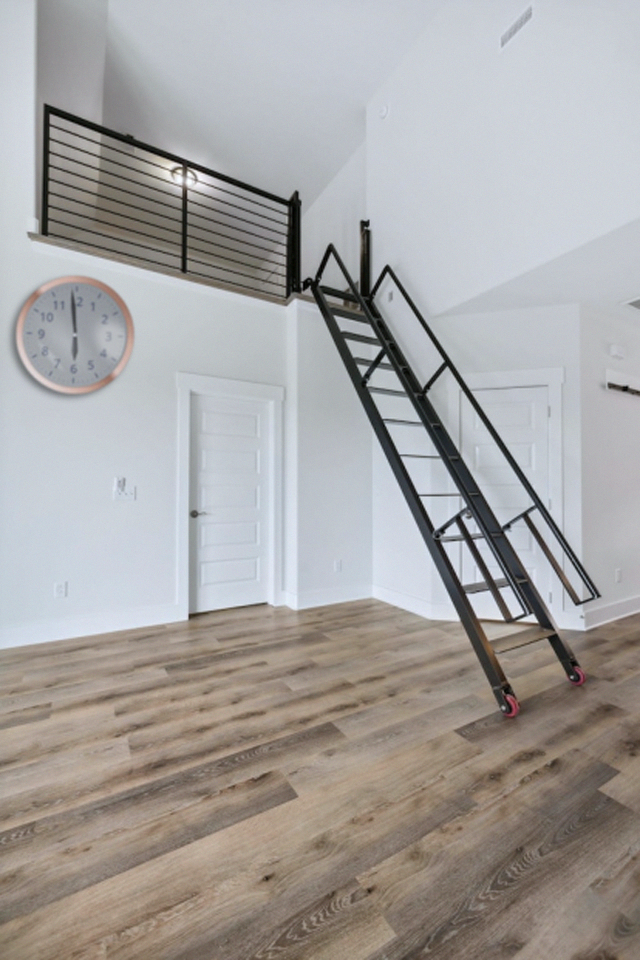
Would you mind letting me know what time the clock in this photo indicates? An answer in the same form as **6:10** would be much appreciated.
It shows **5:59**
